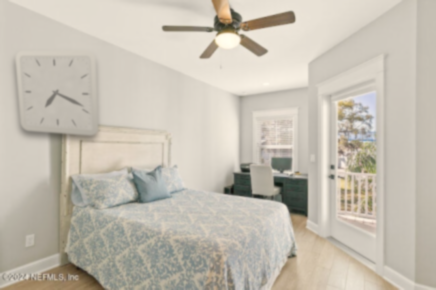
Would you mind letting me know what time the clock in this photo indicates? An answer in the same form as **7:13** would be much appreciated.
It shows **7:19**
